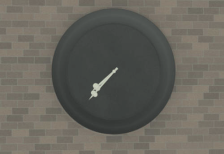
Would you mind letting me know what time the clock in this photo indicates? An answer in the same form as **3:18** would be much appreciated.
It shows **7:37**
